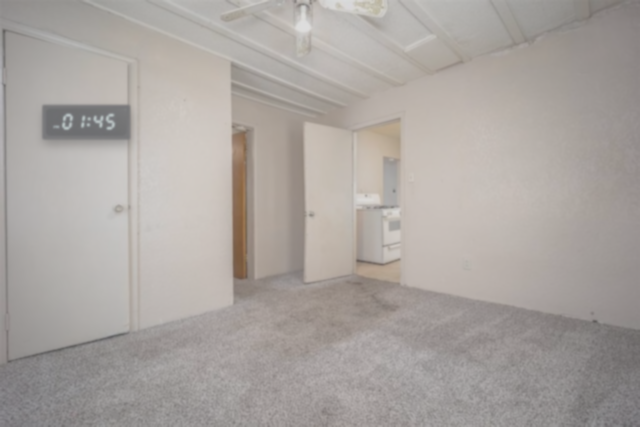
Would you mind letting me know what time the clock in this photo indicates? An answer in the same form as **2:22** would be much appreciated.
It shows **1:45**
